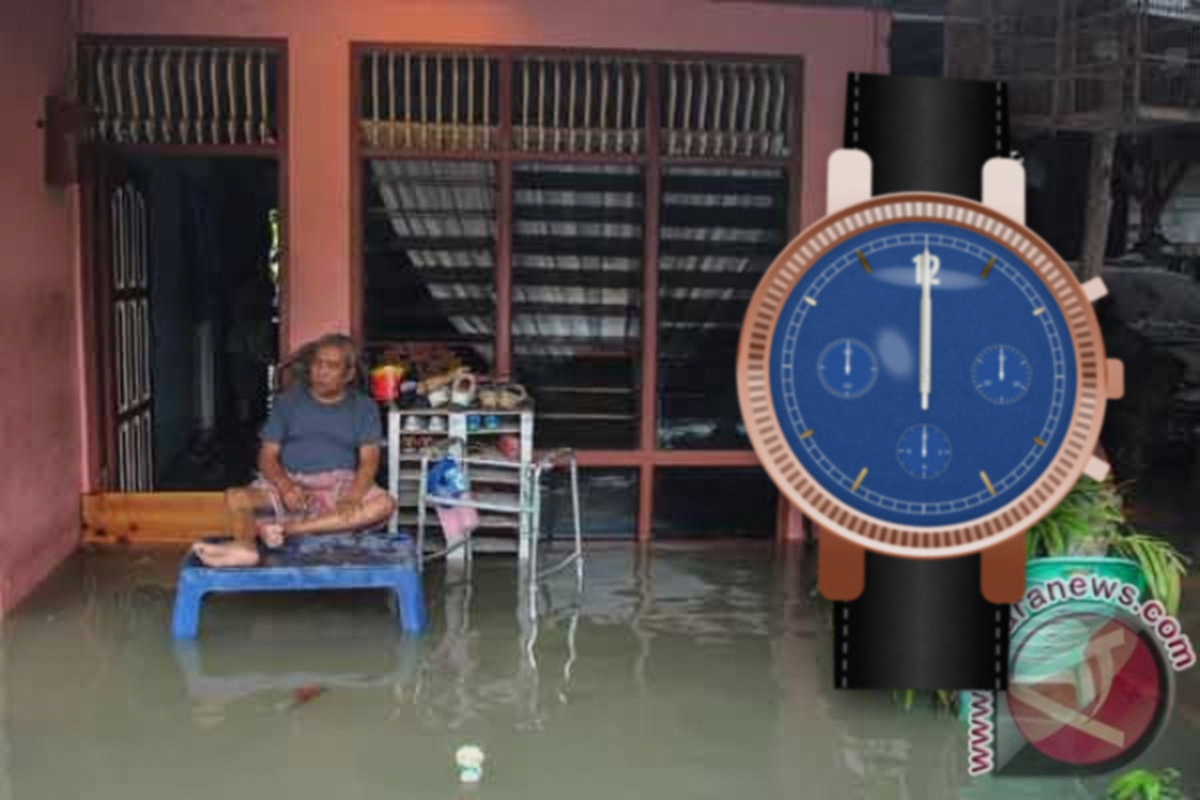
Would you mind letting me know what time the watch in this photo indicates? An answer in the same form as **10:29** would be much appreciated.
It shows **12:00**
